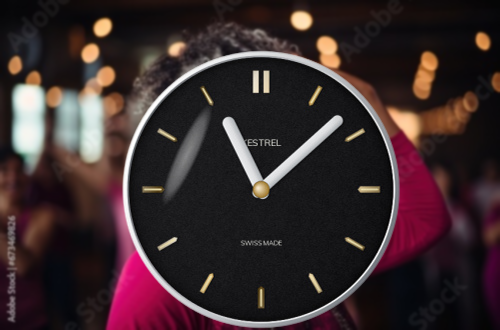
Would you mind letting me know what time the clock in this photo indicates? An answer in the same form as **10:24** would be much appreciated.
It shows **11:08**
